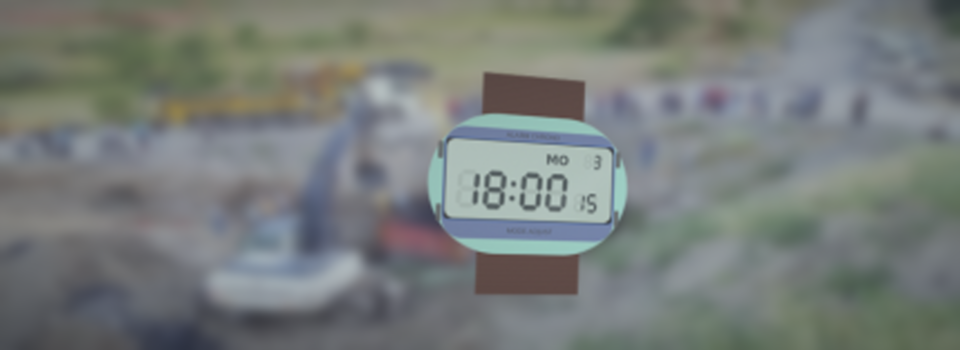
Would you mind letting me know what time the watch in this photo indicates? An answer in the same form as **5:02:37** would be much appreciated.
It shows **18:00:15**
